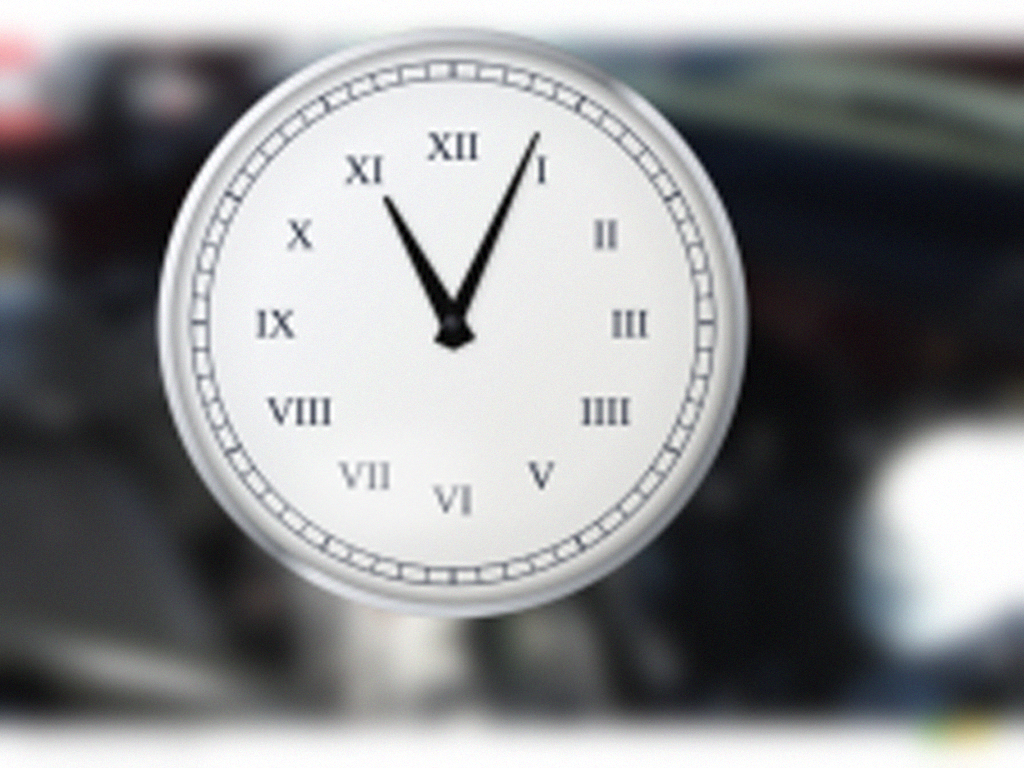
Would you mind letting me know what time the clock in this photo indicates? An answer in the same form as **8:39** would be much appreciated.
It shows **11:04**
